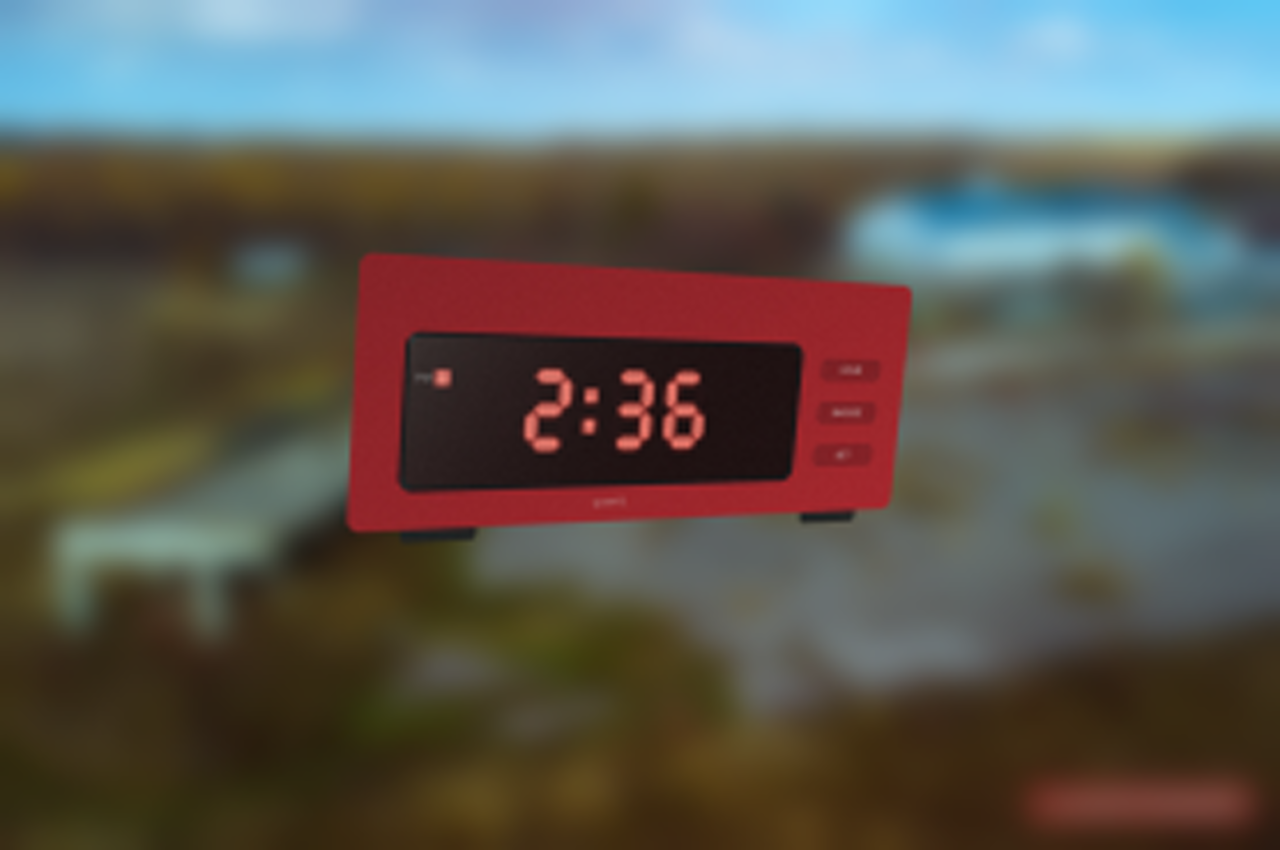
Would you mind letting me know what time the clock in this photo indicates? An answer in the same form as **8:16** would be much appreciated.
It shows **2:36**
